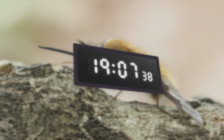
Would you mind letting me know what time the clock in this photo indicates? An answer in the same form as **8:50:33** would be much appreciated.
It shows **19:07:38**
